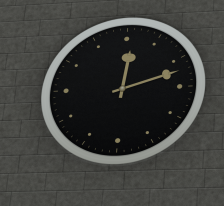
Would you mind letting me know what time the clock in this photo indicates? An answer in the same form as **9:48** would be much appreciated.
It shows **12:12**
